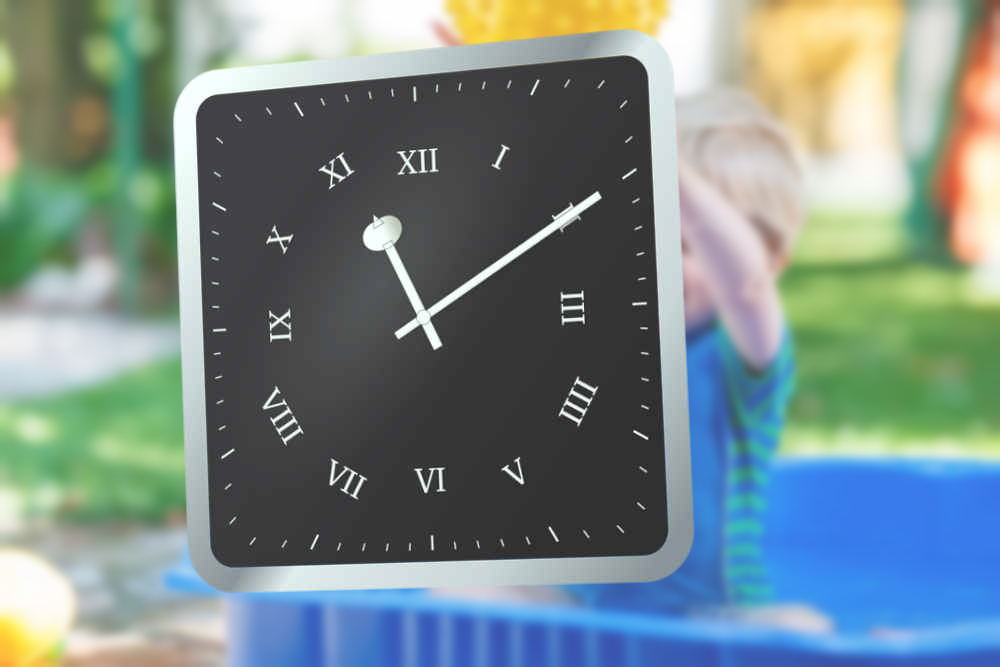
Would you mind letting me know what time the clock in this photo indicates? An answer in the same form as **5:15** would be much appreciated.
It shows **11:10**
